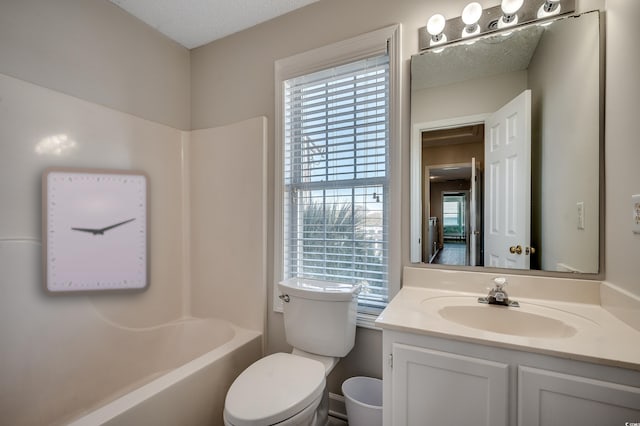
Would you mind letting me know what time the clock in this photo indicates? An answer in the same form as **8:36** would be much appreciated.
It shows **9:12**
